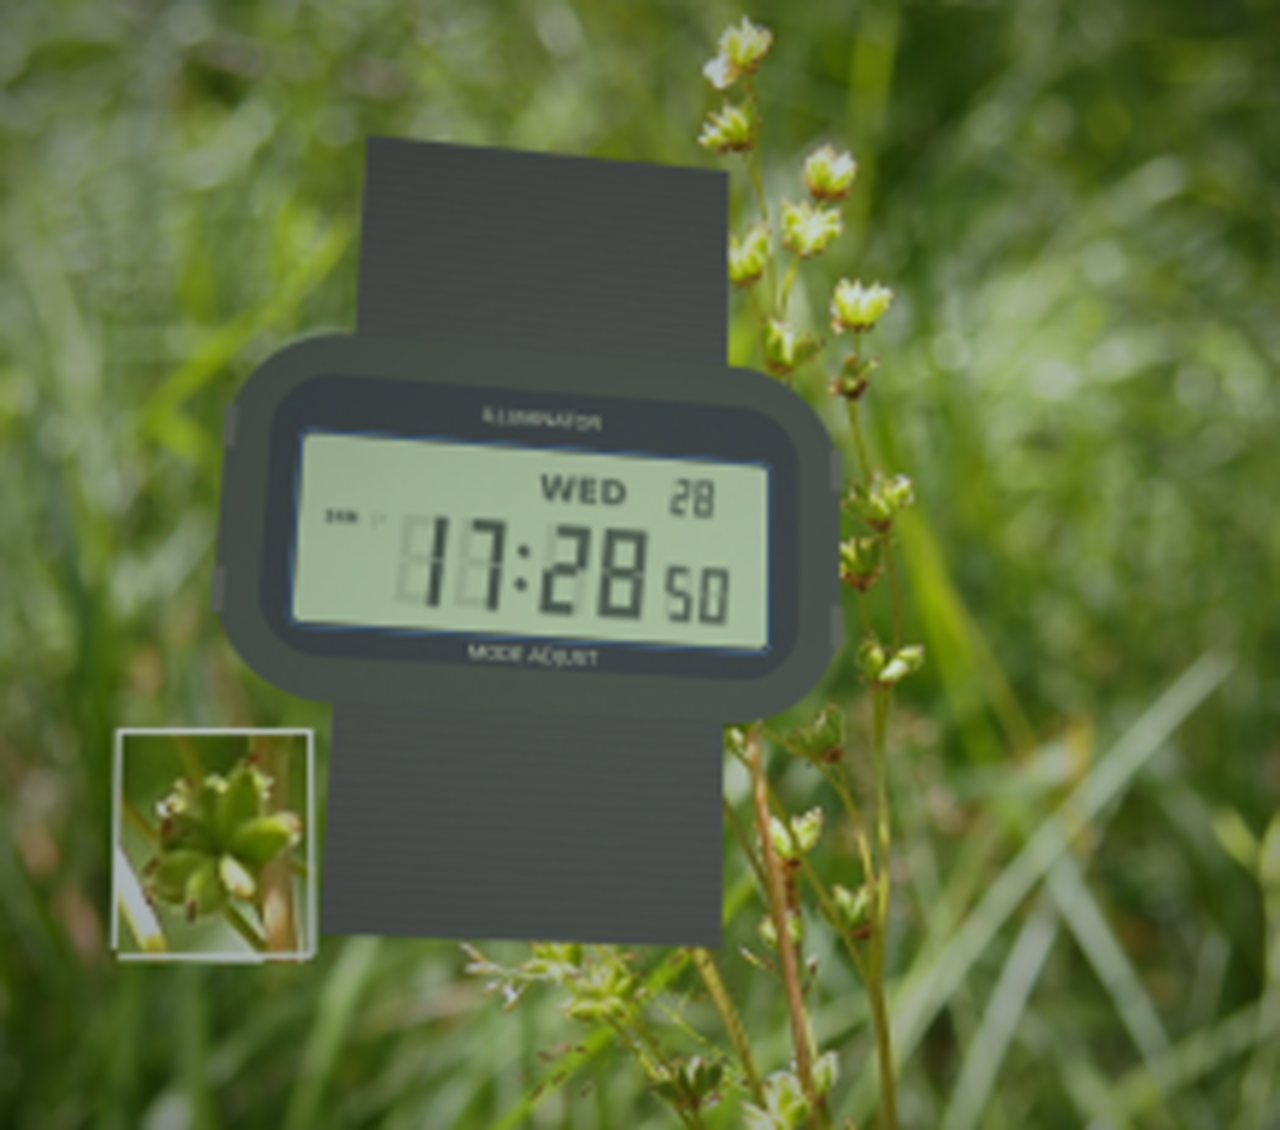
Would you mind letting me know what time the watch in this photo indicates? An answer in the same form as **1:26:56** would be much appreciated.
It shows **17:28:50**
